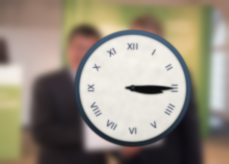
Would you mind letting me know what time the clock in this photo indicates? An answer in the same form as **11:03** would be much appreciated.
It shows **3:15**
